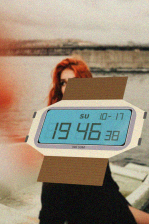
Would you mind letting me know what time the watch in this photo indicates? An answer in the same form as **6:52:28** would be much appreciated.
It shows **19:46:38**
